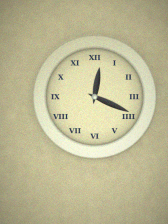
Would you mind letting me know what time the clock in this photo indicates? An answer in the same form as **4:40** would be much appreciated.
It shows **12:19**
